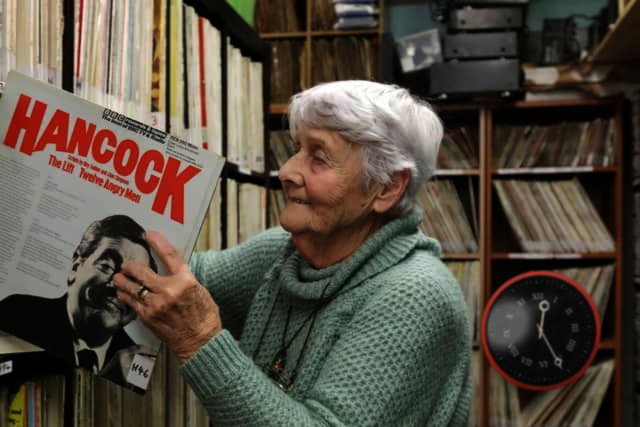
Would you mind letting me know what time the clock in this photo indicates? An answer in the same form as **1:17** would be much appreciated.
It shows **12:26**
